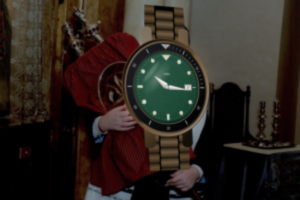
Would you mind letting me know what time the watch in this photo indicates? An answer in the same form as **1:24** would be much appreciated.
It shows **10:16**
